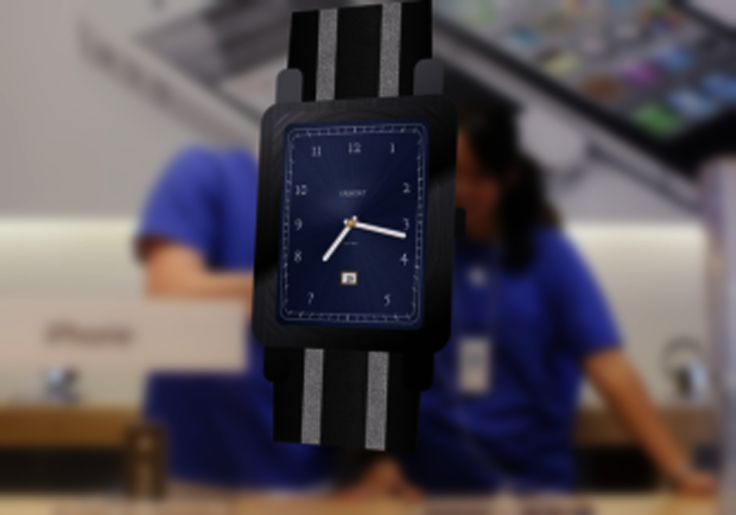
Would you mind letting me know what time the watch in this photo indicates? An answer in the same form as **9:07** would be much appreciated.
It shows **7:17**
